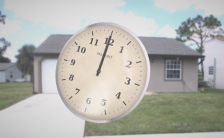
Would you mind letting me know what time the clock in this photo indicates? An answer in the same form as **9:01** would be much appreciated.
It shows **12:00**
